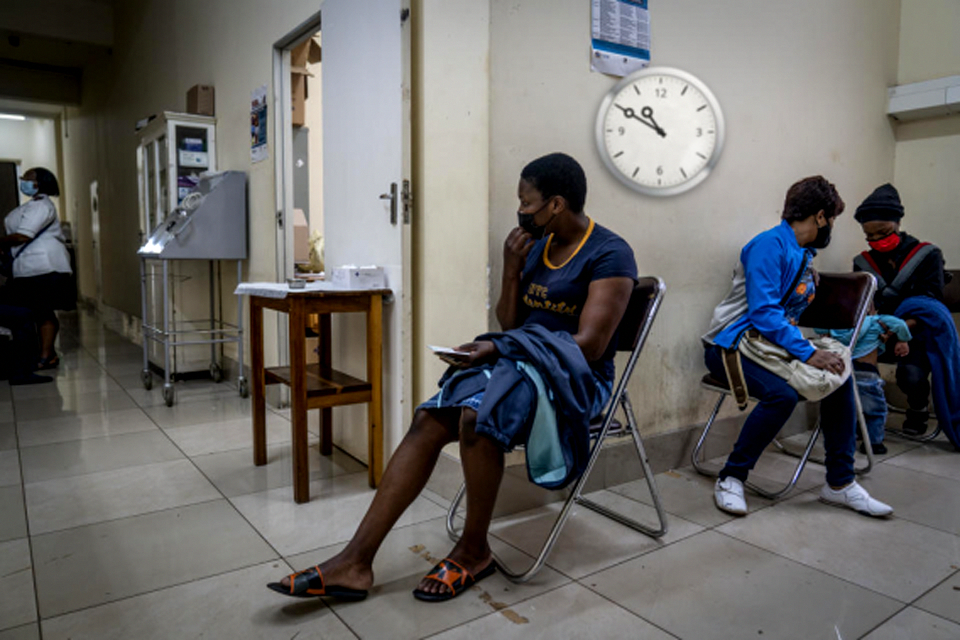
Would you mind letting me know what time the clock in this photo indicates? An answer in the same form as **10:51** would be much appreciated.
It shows **10:50**
